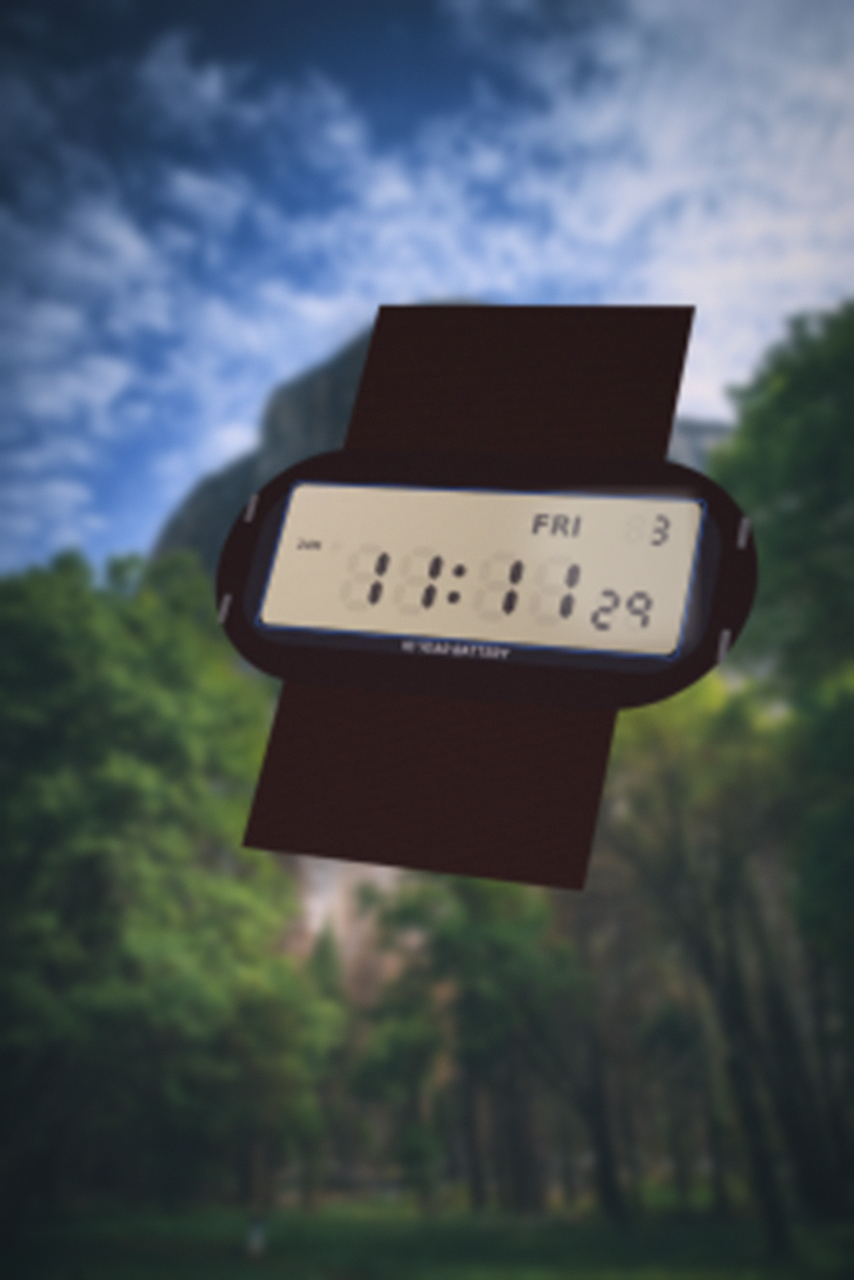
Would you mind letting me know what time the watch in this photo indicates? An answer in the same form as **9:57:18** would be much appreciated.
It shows **11:11:29**
